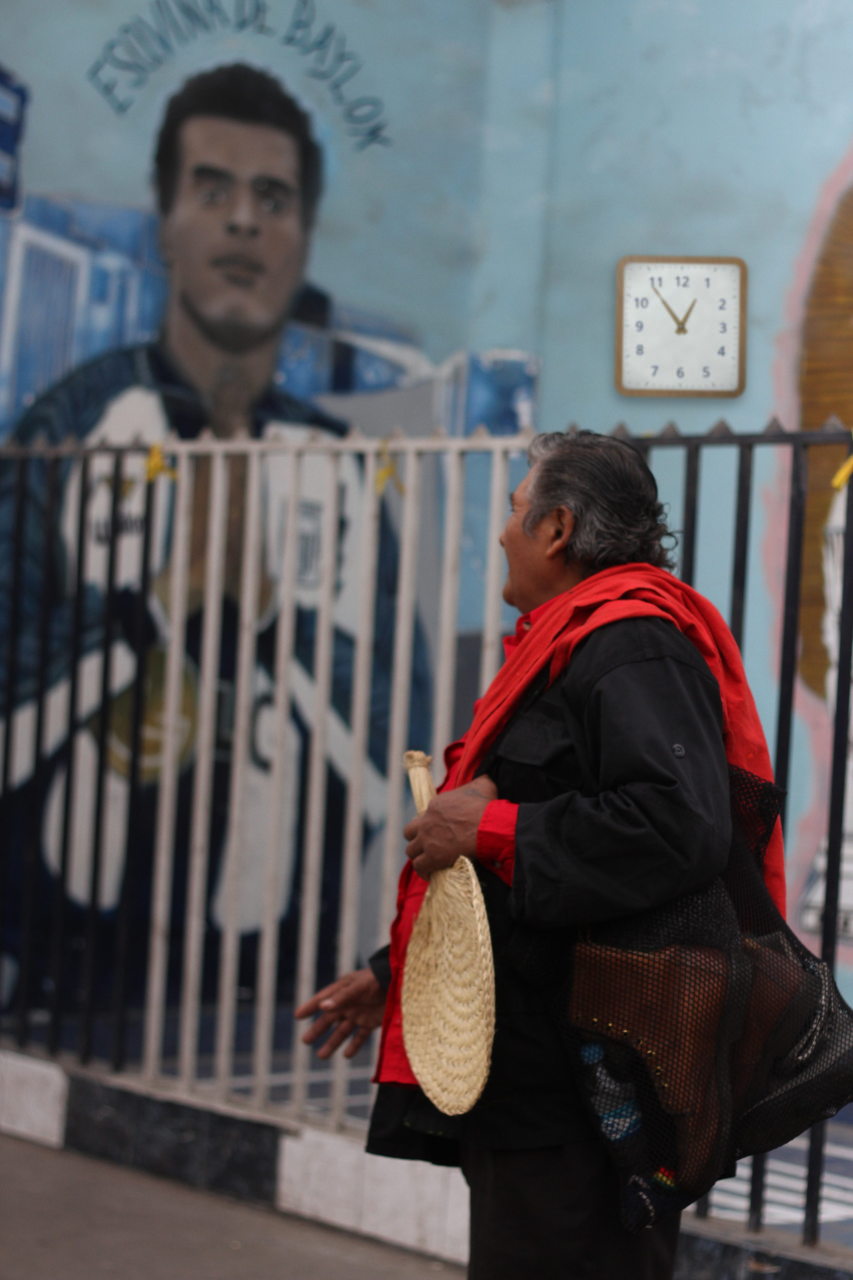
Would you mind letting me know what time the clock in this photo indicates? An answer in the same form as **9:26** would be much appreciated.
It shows **12:54**
